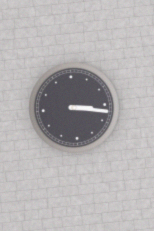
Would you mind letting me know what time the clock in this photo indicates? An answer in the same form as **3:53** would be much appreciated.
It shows **3:17**
